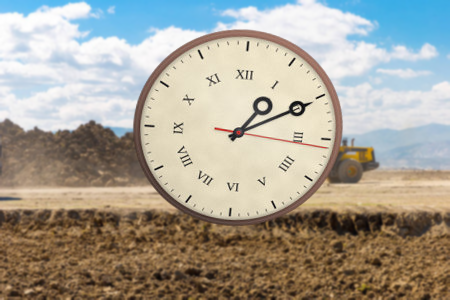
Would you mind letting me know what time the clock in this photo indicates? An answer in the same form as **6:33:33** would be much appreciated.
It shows **1:10:16**
